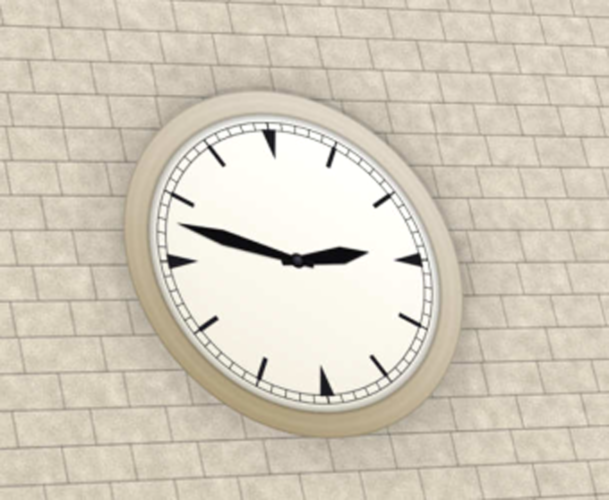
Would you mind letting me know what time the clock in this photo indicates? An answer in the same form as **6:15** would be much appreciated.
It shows **2:48**
